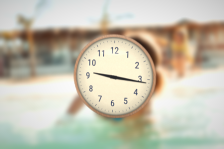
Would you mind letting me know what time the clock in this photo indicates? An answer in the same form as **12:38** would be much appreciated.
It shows **9:16**
